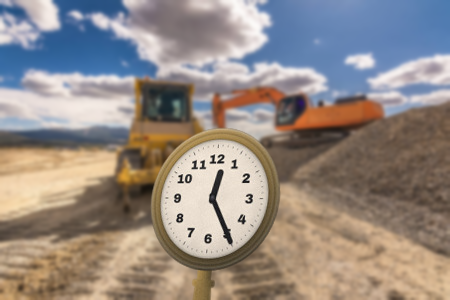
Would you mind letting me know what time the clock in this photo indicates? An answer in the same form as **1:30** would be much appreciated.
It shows **12:25**
